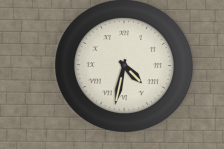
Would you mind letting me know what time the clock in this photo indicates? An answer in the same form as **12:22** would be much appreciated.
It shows **4:32**
